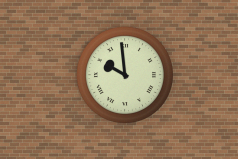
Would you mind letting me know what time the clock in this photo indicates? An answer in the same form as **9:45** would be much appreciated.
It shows **9:59**
